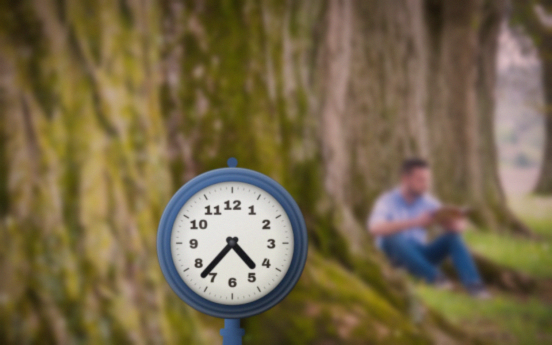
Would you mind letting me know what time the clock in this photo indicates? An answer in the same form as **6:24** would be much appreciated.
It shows **4:37**
